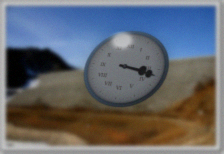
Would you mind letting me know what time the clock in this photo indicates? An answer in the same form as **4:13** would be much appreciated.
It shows **3:17**
